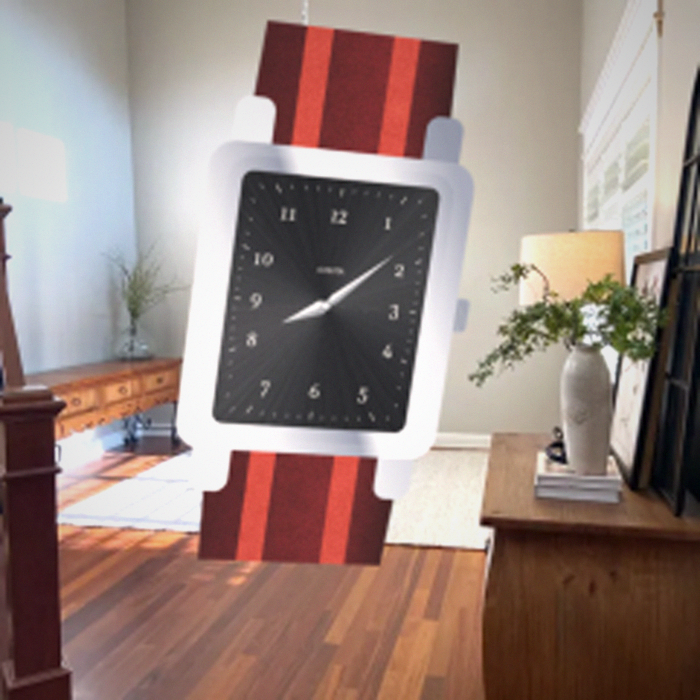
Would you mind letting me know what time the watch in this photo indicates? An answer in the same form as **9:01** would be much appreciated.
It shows **8:08**
